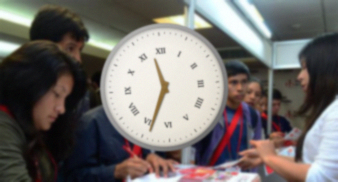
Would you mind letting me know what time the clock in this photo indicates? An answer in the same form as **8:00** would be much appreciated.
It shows **11:34**
